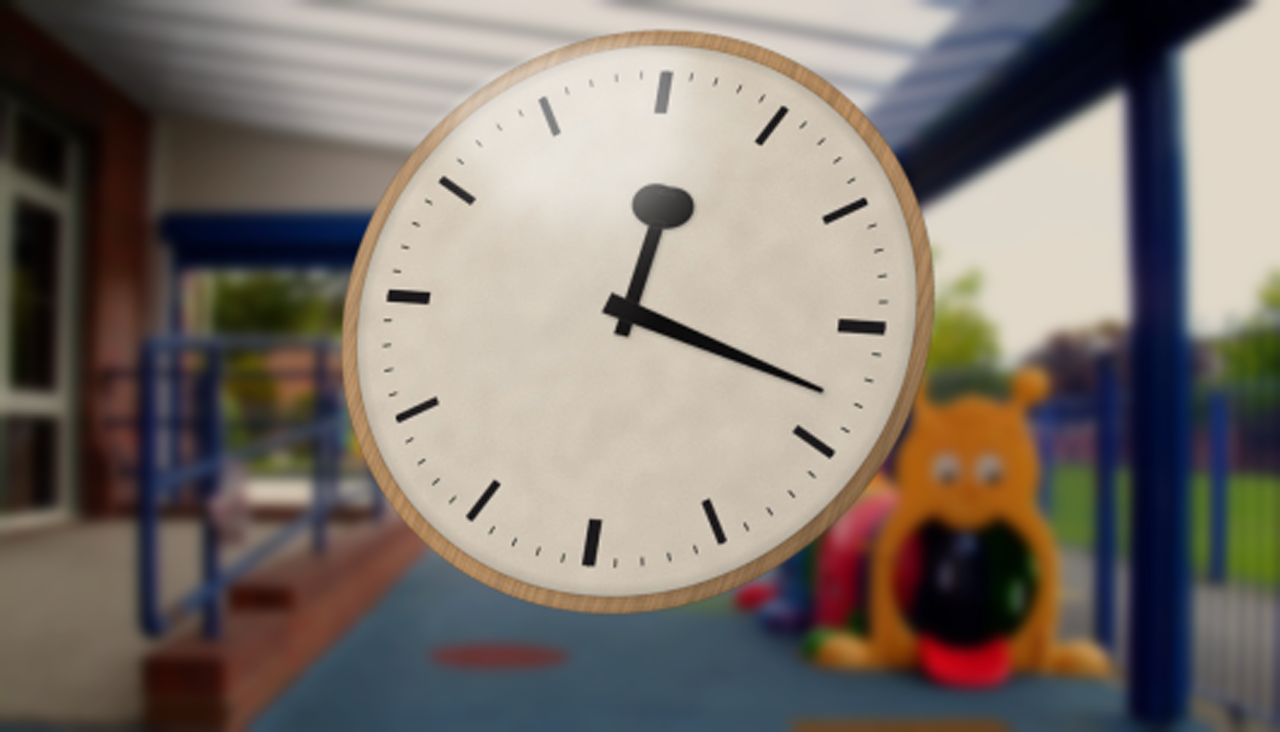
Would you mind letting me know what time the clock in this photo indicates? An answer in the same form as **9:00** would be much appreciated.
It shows **12:18**
